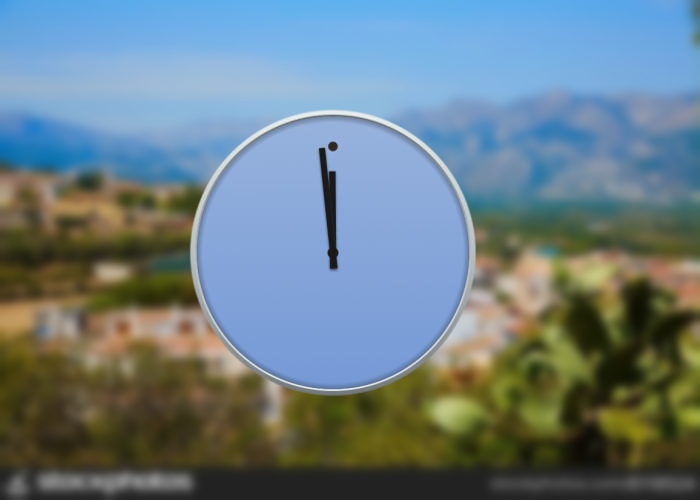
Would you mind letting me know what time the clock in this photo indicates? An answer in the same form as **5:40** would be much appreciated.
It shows **11:59**
